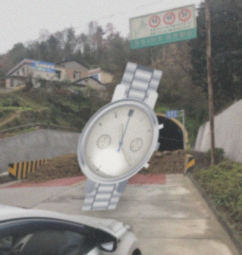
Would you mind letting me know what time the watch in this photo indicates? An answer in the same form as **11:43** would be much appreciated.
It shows **11:23**
